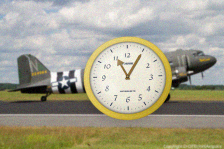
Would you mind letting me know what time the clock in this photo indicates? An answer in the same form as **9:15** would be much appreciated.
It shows **11:05**
